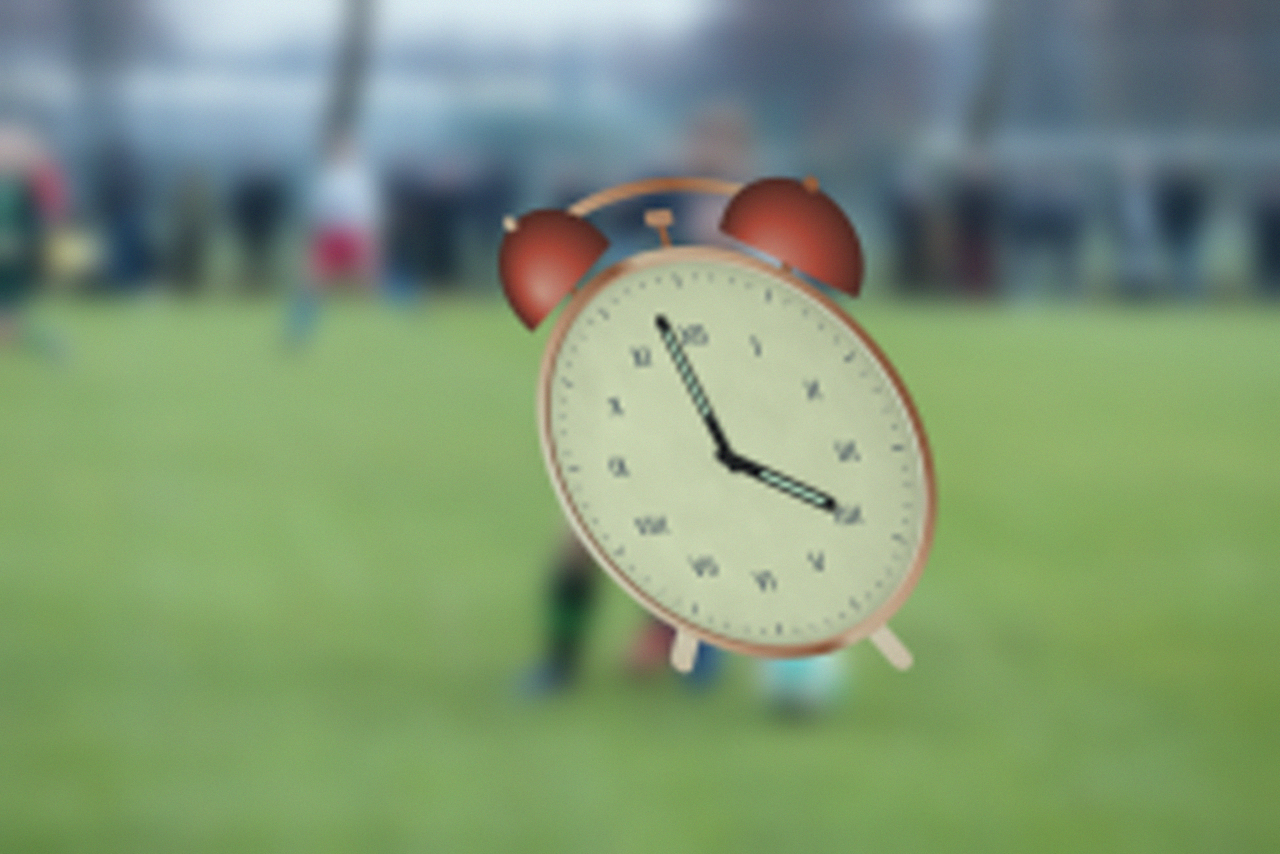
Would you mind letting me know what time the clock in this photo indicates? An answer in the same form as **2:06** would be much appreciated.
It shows **3:58**
